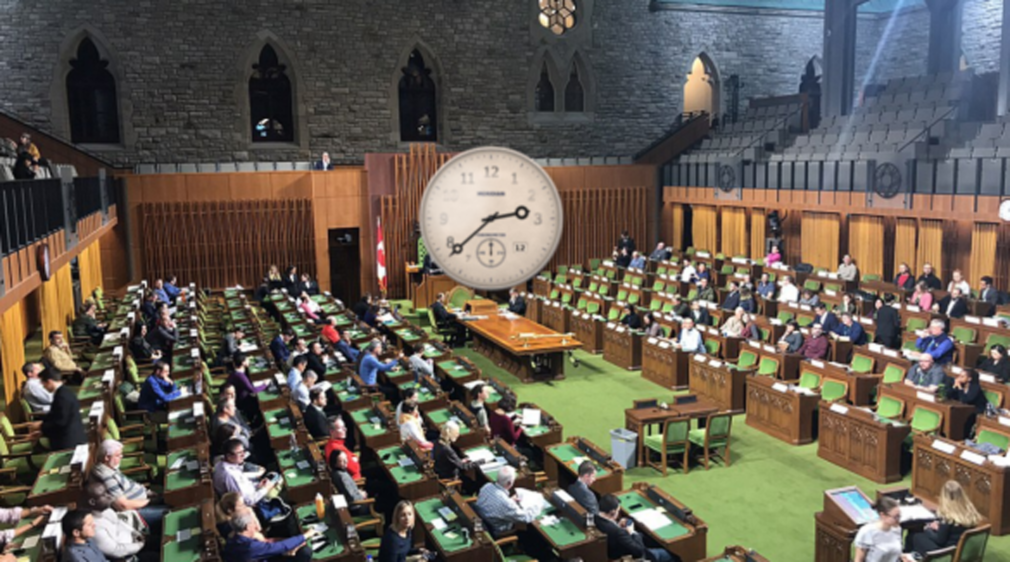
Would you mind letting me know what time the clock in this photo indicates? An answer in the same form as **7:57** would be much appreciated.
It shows **2:38**
